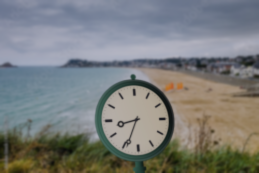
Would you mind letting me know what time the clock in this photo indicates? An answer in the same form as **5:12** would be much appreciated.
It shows **8:34**
